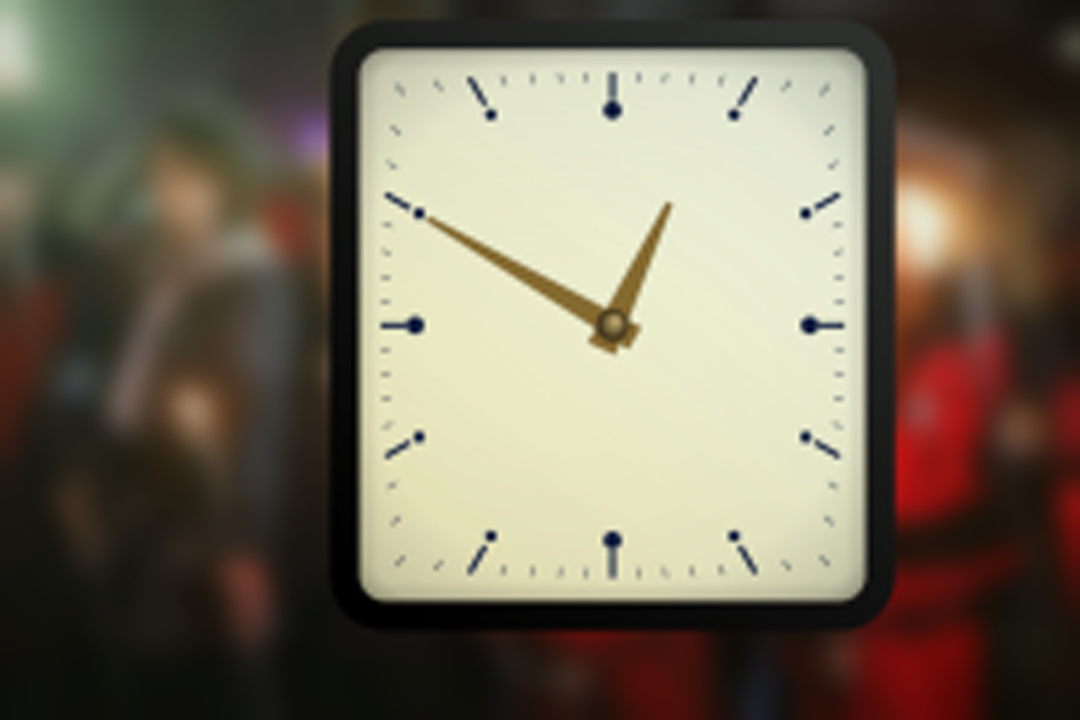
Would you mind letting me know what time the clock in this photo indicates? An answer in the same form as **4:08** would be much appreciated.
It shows **12:50**
